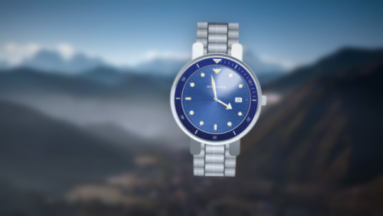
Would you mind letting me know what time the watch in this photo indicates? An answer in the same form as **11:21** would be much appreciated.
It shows **3:58**
